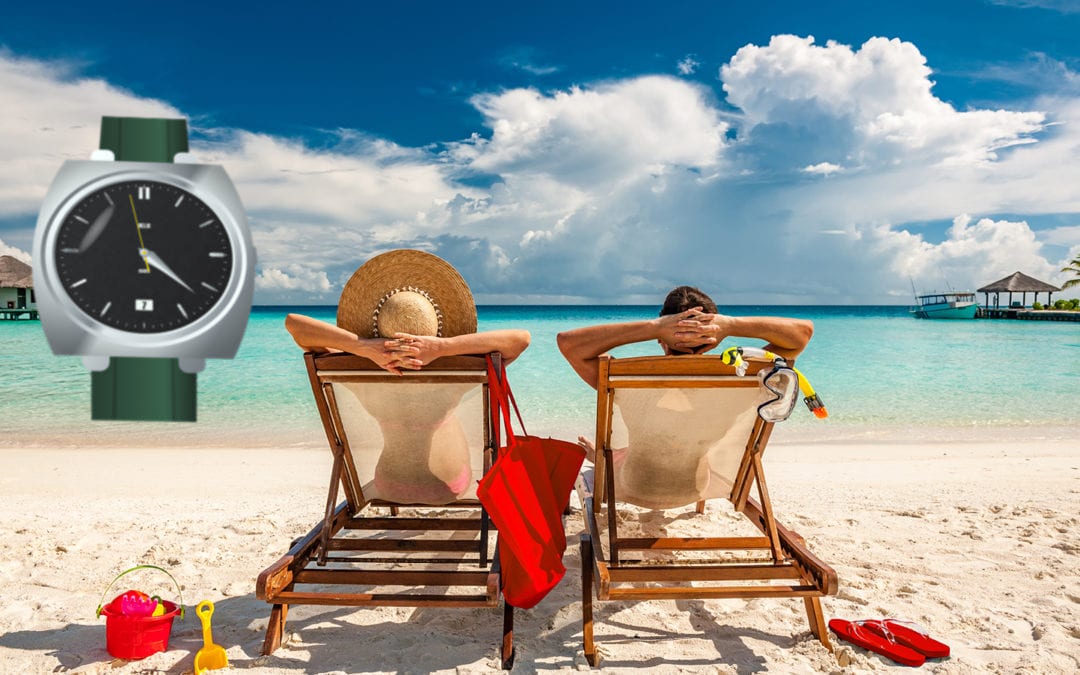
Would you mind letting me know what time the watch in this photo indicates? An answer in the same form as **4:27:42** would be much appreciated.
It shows **4:21:58**
